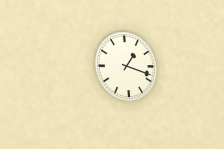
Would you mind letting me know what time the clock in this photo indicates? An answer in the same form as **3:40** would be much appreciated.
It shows **1:18**
